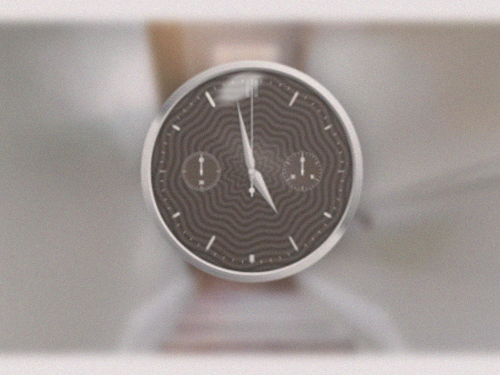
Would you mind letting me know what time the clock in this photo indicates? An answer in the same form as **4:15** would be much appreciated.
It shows **4:58**
